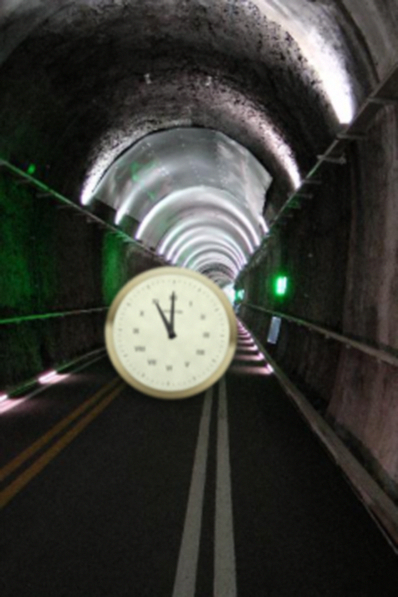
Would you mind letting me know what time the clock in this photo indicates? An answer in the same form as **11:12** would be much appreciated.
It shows **11:00**
